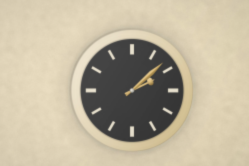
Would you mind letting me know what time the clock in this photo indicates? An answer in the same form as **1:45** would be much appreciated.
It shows **2:08**
